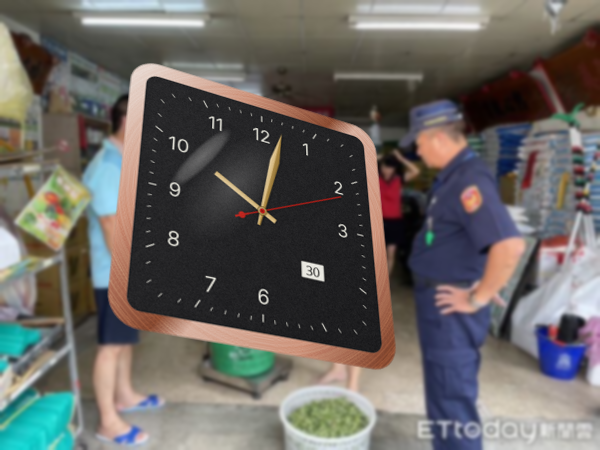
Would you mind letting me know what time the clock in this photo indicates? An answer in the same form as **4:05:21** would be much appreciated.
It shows **10:02:11**
